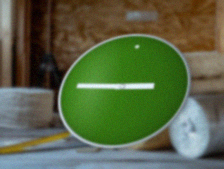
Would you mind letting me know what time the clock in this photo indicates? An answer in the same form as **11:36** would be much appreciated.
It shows **2:44**
